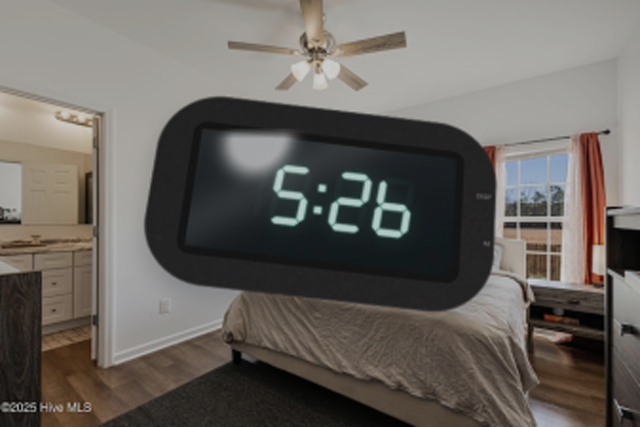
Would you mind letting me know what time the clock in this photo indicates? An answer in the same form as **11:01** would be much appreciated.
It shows **5:26**
